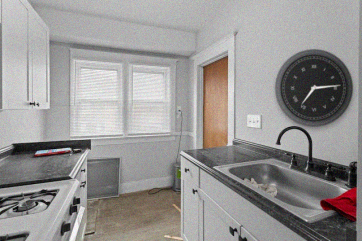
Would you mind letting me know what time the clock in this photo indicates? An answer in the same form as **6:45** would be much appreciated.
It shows **7:14**
